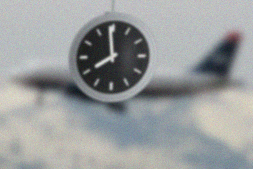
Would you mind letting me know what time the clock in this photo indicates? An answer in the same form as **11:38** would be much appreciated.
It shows **7:59**
